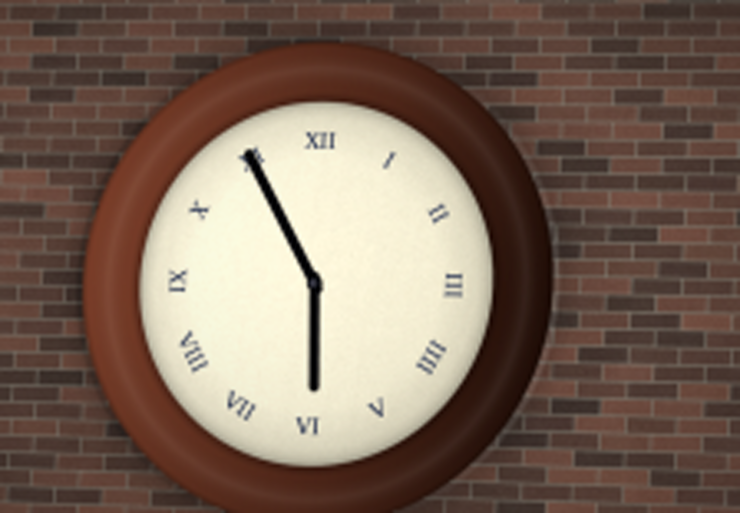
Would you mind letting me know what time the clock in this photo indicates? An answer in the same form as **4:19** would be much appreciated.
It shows **5:55**
